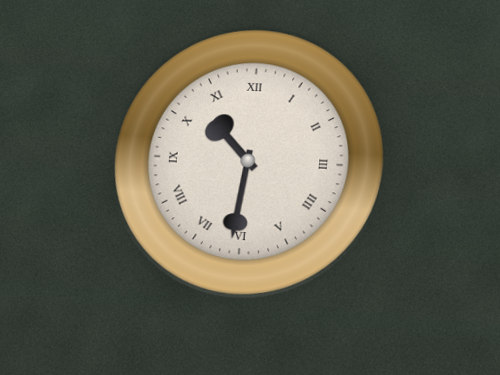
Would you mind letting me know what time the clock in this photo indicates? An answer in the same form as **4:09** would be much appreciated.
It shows **10:31**
